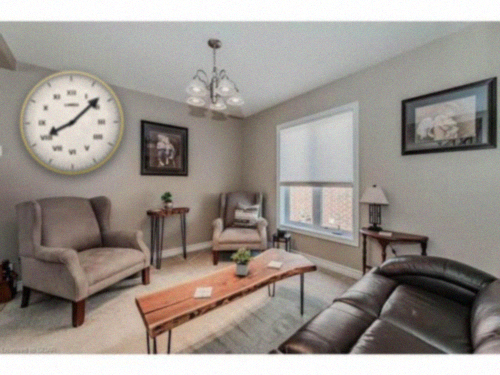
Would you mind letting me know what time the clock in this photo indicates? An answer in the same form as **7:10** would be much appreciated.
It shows **8:08**
